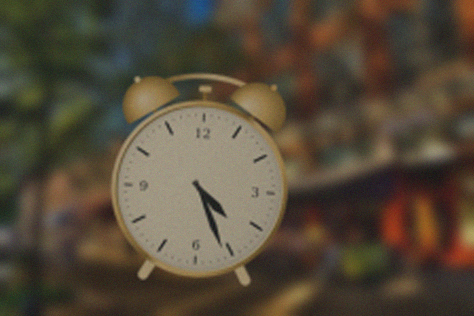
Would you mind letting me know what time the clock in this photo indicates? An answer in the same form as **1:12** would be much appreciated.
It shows **4:26**
